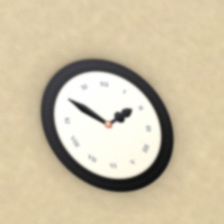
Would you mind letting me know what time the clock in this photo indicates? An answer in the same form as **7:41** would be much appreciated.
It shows **1:50**
